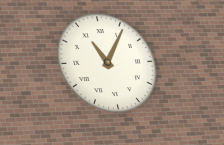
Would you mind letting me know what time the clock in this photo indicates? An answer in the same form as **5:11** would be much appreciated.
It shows **11:06**
